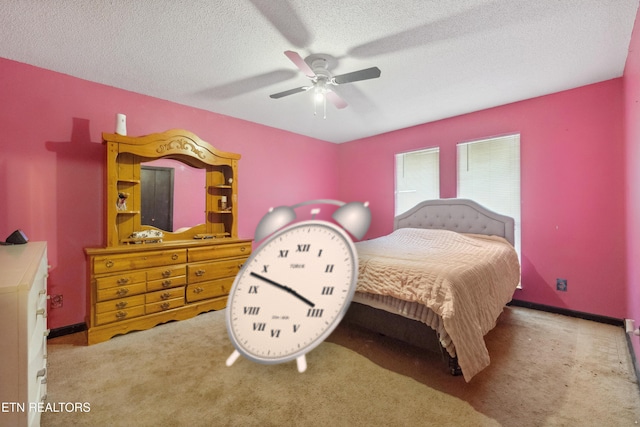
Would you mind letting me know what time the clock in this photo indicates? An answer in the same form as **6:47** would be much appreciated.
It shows **3:48**
